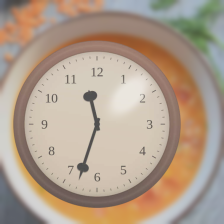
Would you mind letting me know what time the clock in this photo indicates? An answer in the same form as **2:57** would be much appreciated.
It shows **11:33**
